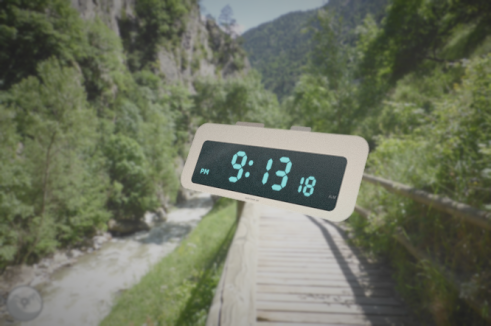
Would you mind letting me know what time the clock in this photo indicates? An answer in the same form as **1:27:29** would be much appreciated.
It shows **9:13:18**
